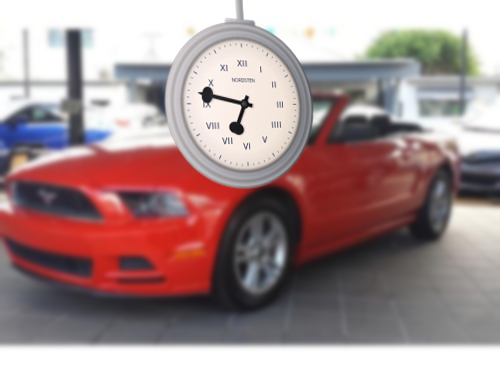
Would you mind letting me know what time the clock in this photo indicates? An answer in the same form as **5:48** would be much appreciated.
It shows **6:47**
